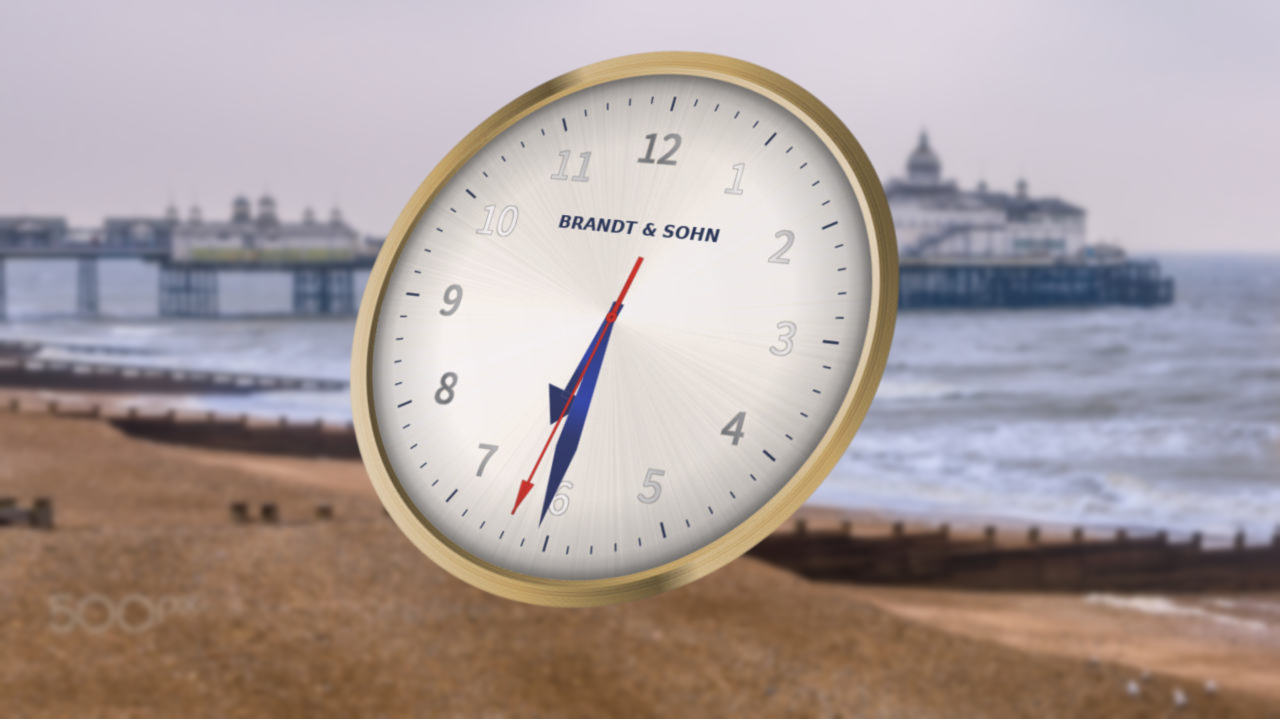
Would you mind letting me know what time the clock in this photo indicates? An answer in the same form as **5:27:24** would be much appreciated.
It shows **6:30:32**
